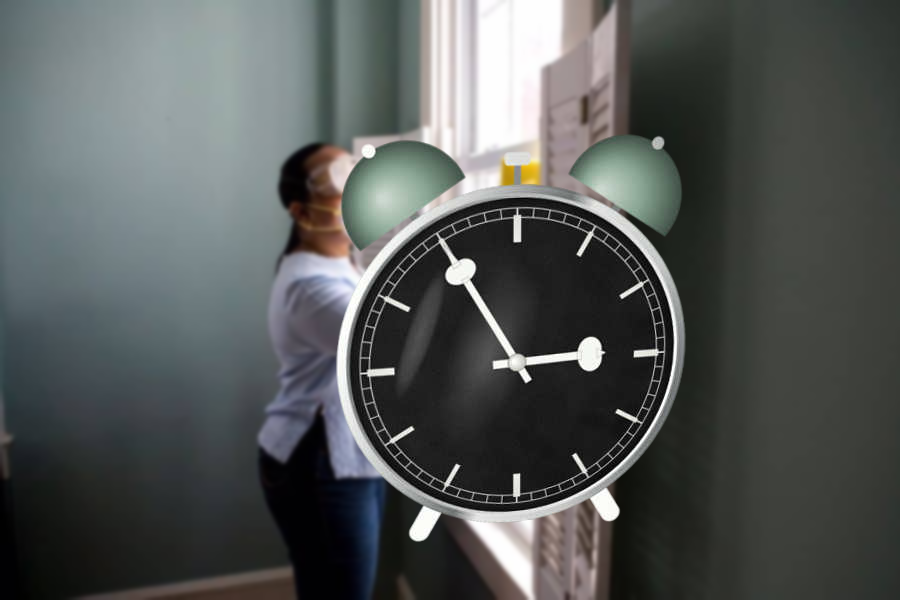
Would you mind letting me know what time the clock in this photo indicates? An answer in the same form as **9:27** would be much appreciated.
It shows **2:55**
